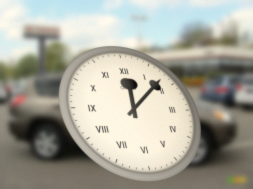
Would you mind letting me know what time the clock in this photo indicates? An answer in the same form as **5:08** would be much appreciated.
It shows **12:08**
